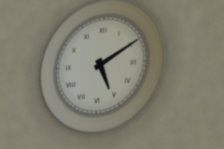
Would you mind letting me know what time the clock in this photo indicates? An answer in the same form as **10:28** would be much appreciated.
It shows **5:10**
